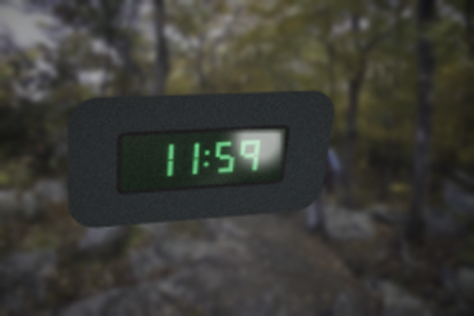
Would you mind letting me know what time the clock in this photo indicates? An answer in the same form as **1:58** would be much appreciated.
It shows **11:59**
